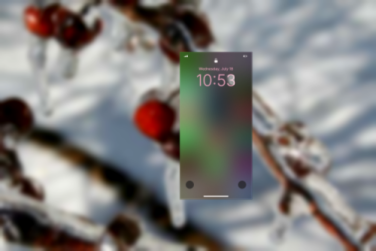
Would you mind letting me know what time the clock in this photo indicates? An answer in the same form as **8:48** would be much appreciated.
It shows **10:53**
